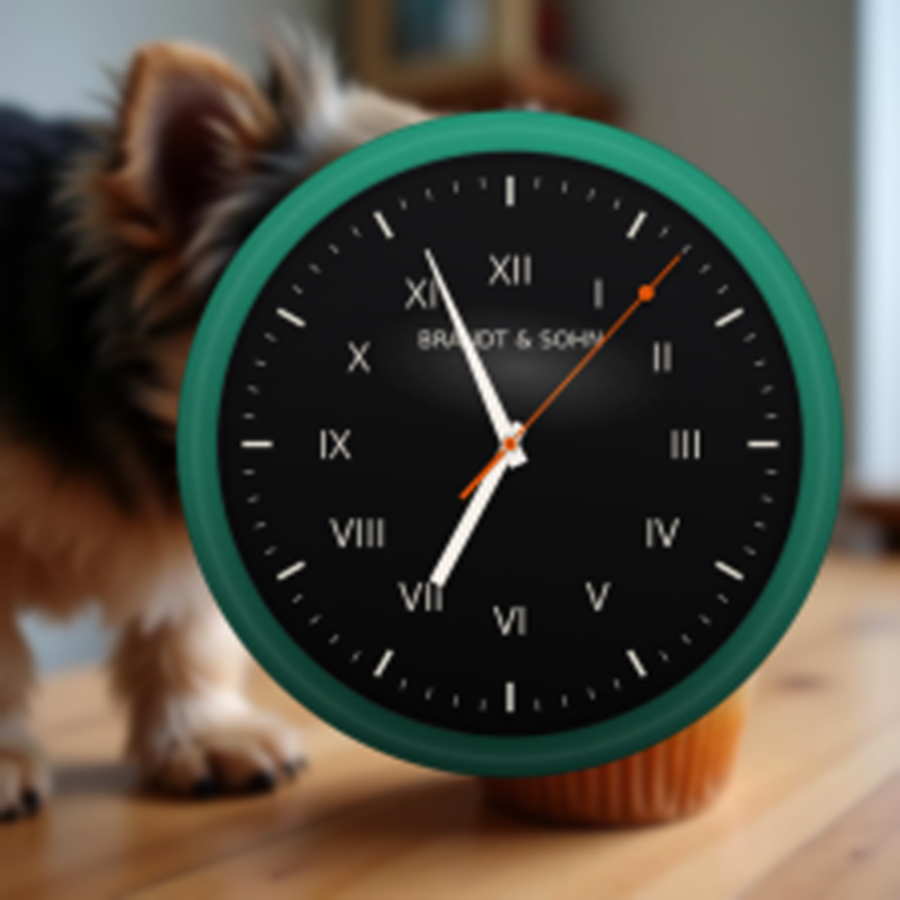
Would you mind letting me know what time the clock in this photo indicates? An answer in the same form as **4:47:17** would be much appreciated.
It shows **6:56:07**
